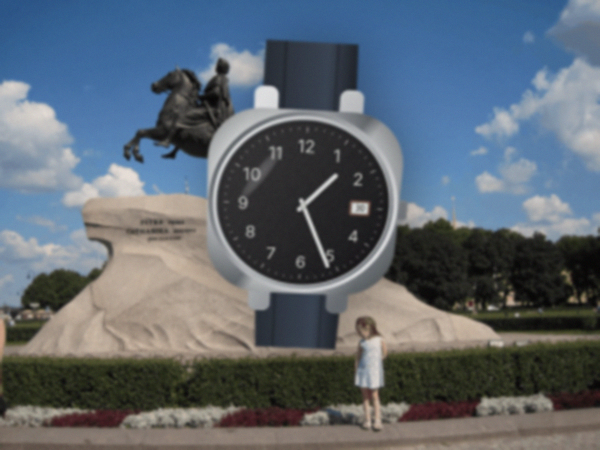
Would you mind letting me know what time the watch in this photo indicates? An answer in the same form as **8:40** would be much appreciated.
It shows **1:26**
